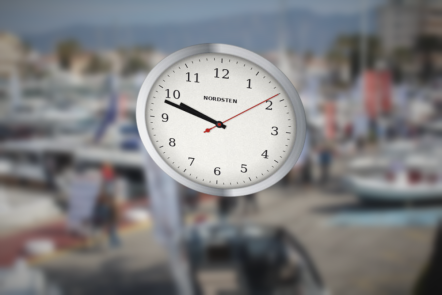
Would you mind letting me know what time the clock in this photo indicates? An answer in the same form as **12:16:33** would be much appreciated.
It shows **9:48:09**
